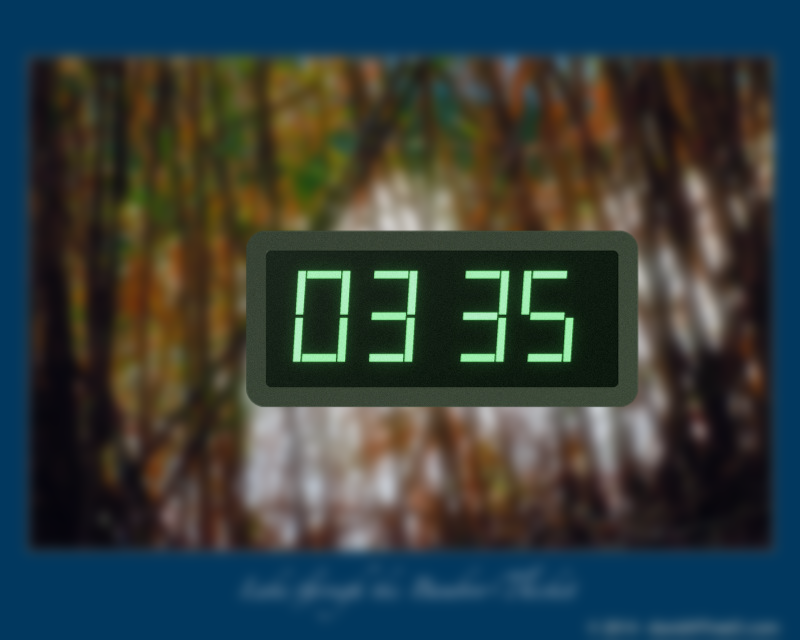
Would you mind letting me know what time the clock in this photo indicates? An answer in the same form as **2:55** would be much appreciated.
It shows **3:35**
